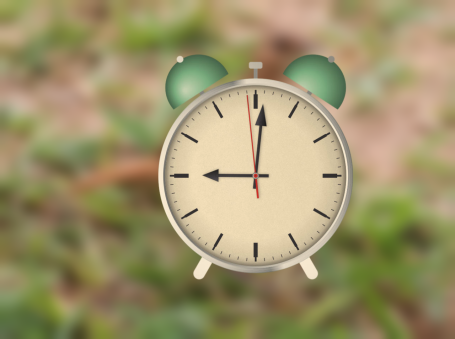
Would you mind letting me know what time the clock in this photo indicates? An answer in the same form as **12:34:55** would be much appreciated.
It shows **9:00:59**
